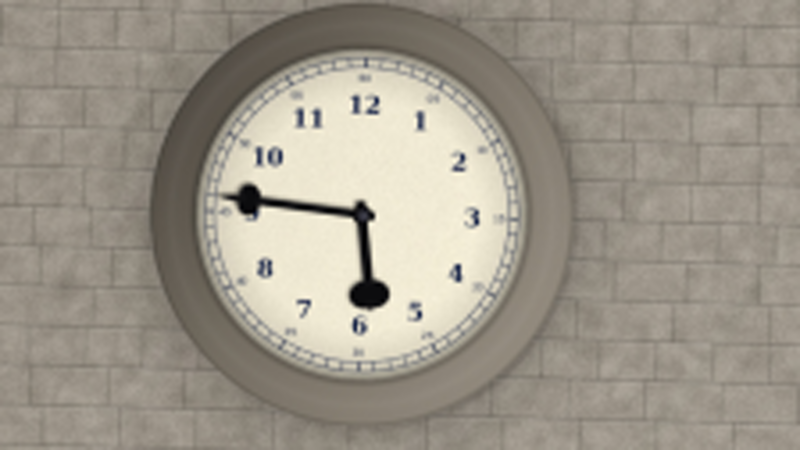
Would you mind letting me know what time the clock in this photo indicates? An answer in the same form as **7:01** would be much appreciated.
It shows **5:46**
